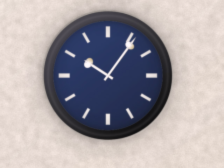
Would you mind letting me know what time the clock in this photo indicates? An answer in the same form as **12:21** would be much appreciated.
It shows **10:06**
